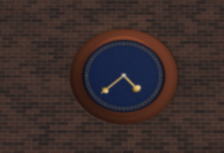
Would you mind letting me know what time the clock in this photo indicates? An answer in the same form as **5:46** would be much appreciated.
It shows **4:38**
